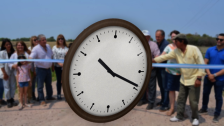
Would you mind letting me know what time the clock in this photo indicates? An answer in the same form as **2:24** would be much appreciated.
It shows **10:19**
